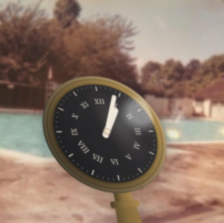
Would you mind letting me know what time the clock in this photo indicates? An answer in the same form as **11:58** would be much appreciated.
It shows **1:04**
